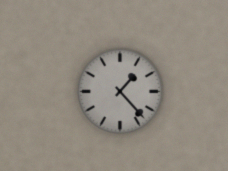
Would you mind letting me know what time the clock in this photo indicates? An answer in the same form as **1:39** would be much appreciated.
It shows **1:23**
